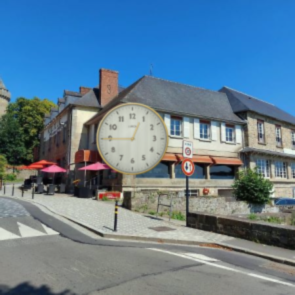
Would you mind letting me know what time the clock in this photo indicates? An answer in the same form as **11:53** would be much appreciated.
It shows **12:45**
